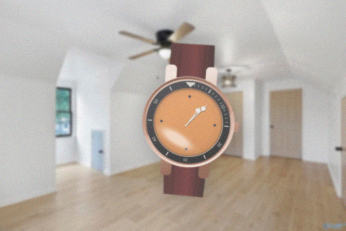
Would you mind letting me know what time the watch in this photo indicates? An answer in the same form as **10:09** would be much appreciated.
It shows **1:07**
